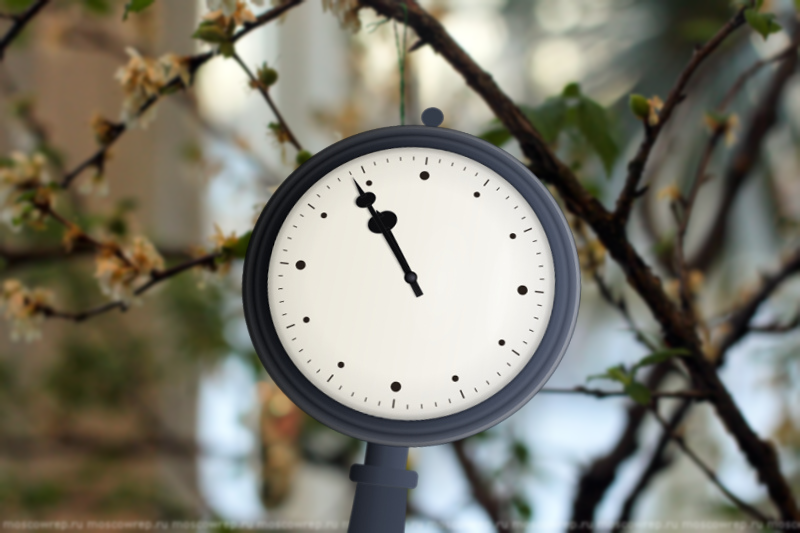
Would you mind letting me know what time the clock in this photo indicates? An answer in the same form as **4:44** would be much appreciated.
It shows **10:54**
